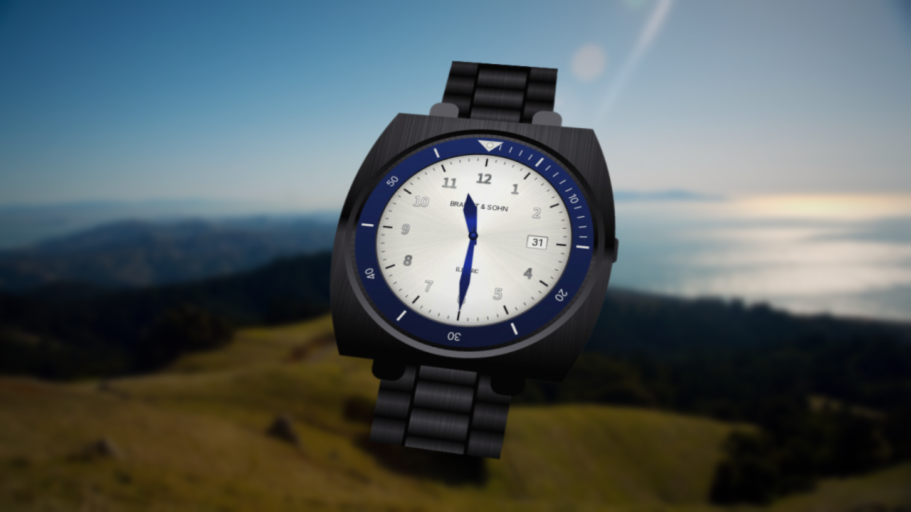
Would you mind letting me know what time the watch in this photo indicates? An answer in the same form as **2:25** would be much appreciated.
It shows **11:30**
